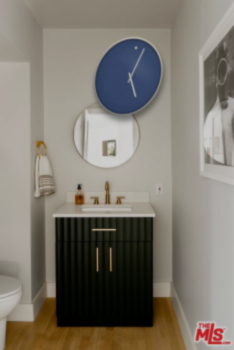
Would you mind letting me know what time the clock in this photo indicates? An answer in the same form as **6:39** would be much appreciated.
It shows **5:03**
